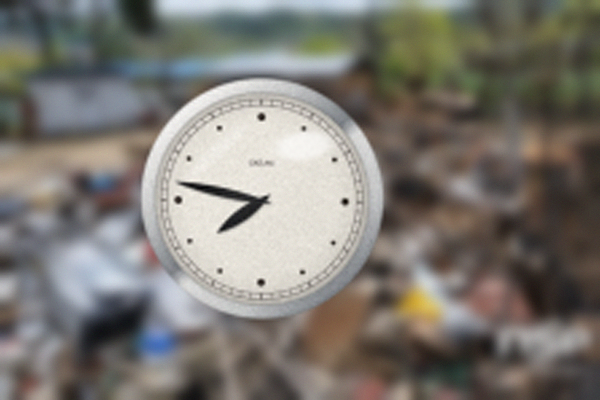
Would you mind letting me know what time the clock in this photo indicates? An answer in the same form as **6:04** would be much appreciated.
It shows **7:47**
